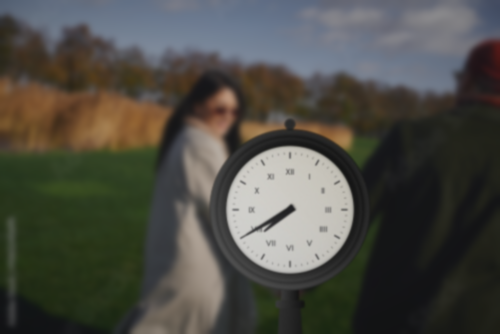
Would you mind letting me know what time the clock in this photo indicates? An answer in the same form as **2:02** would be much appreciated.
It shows **7:40**
